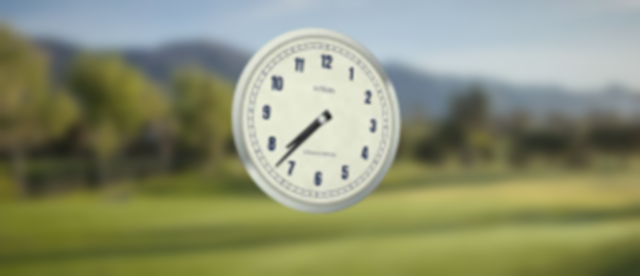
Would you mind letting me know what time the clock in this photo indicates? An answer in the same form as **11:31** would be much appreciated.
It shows **7:37**
